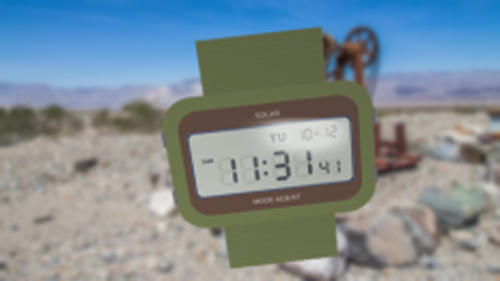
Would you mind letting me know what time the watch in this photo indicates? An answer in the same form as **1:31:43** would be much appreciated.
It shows **11:31:41**
